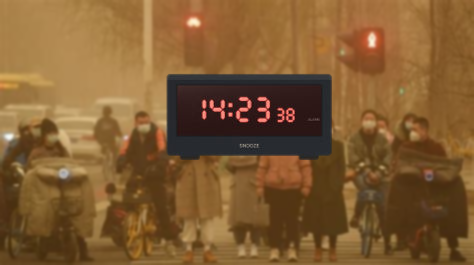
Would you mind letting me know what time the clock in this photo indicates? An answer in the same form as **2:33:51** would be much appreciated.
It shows **14:23:38**
